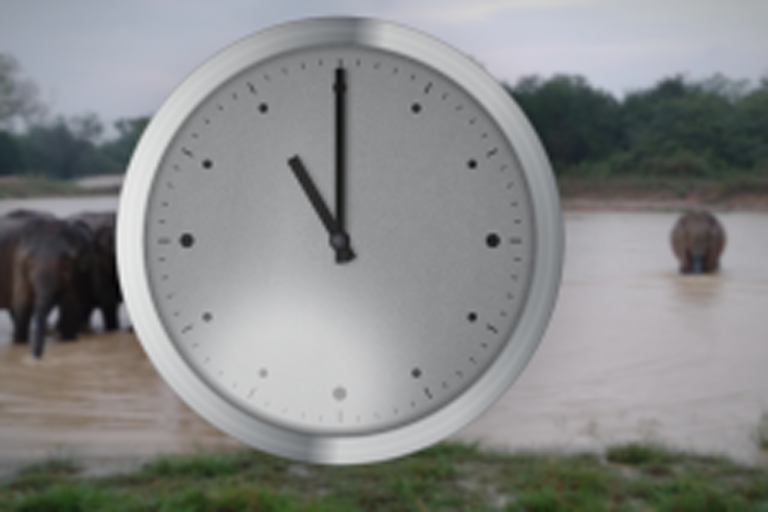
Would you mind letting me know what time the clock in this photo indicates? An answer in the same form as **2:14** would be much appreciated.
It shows **11:00**
